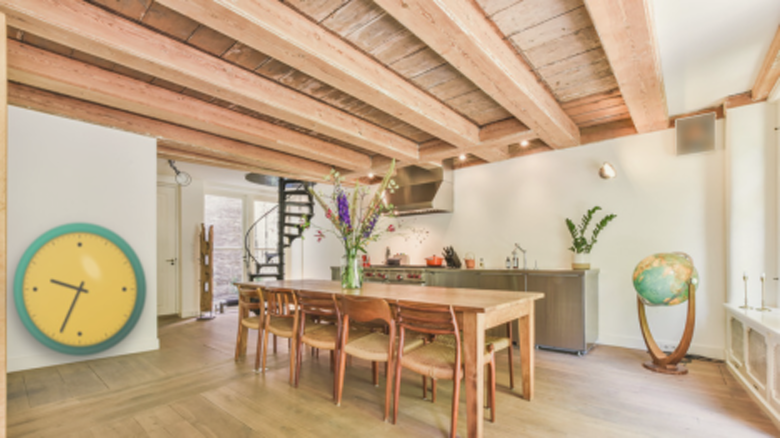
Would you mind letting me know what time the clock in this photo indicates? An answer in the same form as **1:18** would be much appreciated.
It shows **9:34**
